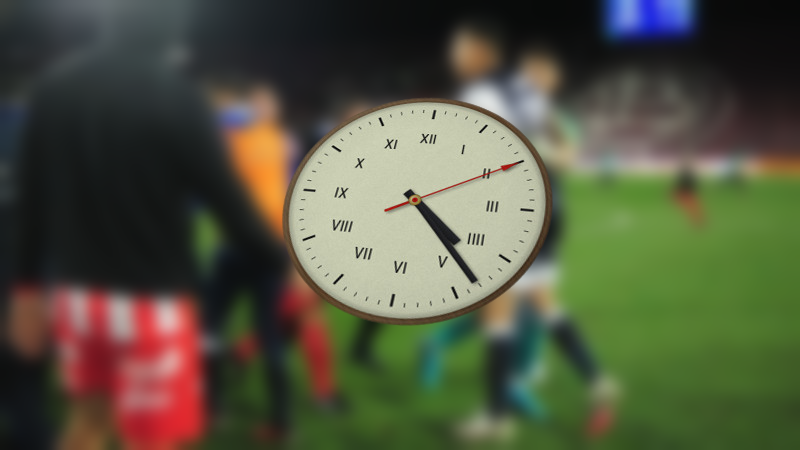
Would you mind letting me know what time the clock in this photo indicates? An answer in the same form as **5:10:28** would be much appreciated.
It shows **4:23:10**
